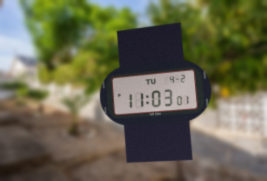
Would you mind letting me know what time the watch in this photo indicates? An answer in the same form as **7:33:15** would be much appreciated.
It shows **11:03:01**
